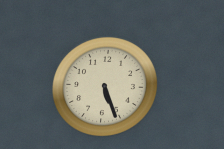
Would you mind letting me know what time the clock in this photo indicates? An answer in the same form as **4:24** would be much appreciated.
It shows **5:26**
